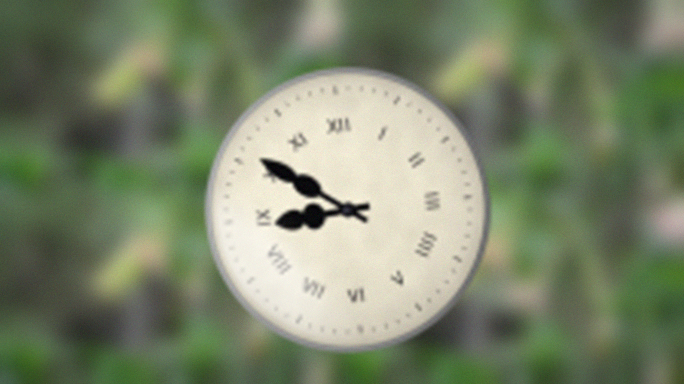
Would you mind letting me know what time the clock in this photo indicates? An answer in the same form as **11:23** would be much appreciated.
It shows **8:51**
